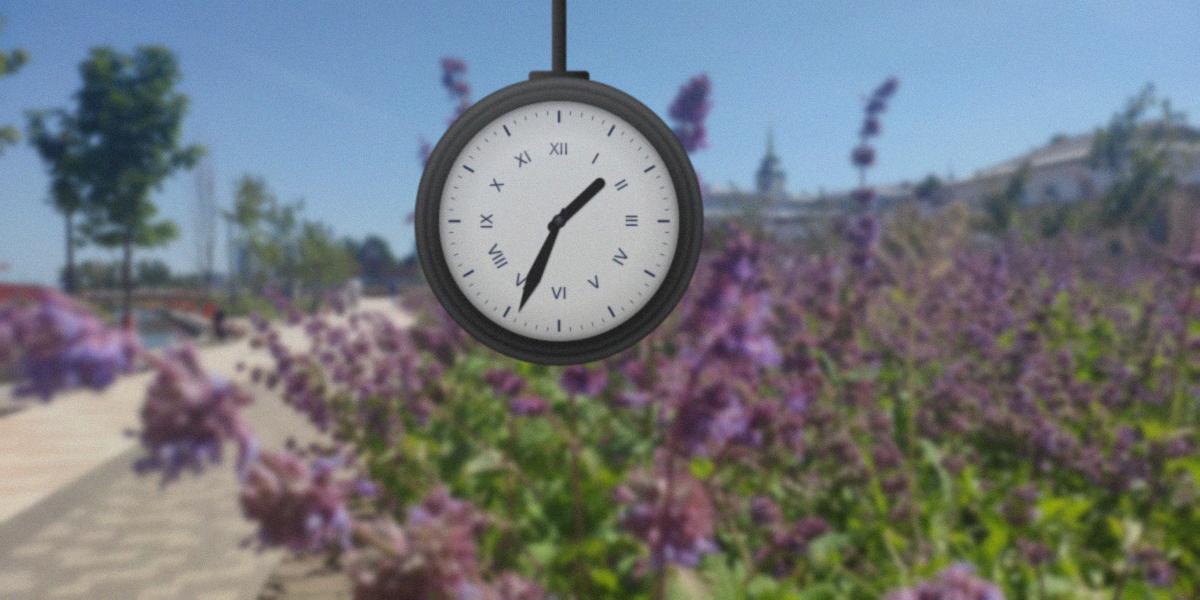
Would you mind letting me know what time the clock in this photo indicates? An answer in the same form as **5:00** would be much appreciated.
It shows **1:34**
